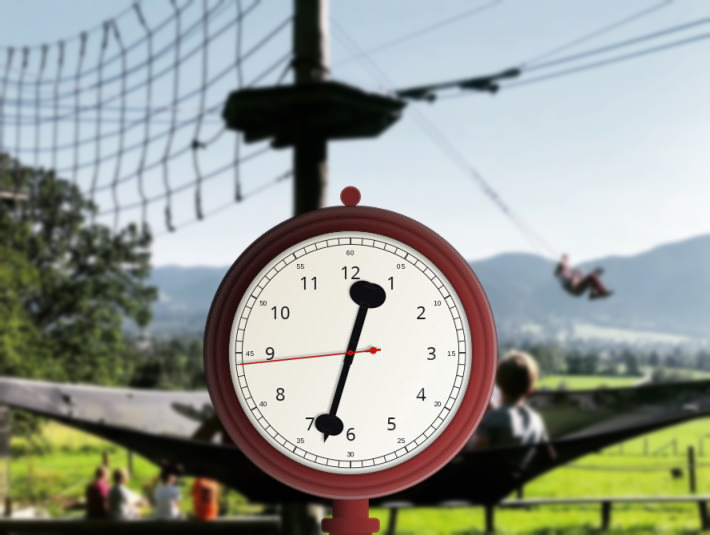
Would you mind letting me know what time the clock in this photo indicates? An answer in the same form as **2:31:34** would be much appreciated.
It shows **12:32:44**
